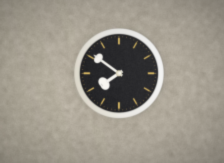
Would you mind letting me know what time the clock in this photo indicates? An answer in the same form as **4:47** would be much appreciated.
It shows **7:51**
